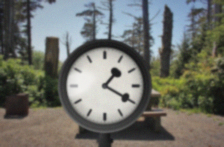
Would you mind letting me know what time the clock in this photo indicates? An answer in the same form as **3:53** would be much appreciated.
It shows **1:20**
